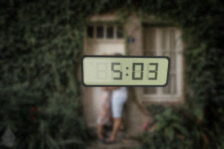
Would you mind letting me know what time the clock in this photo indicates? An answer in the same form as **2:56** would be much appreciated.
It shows **5:03**
